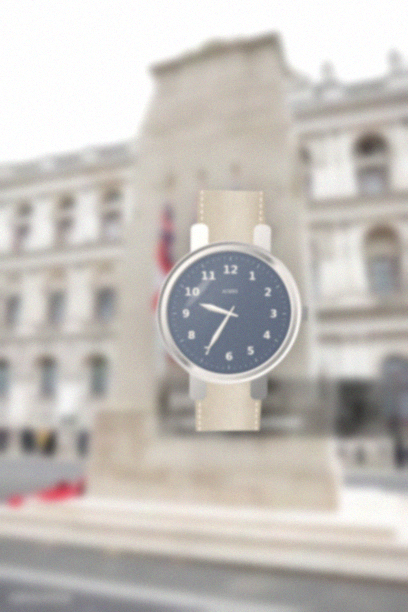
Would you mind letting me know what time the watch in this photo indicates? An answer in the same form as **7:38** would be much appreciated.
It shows **9:35**
